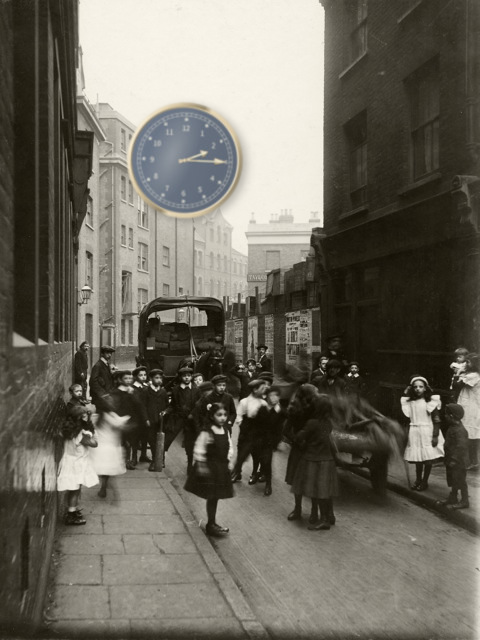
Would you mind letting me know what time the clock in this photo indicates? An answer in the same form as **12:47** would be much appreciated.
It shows **2:15**
